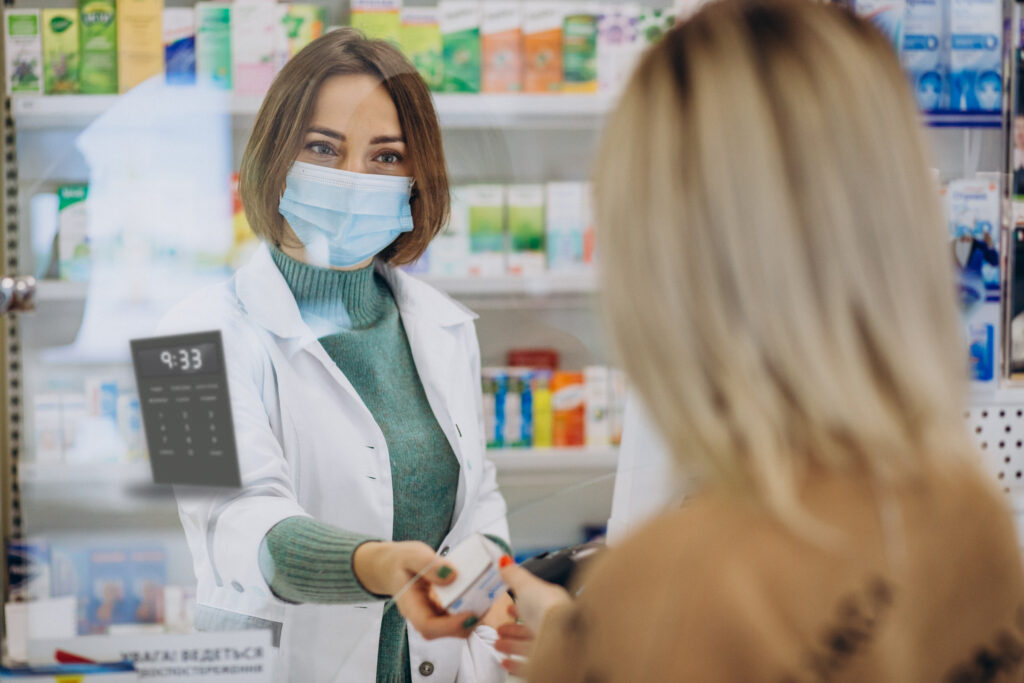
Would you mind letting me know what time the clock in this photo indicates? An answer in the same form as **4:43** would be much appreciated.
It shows **9:33**
